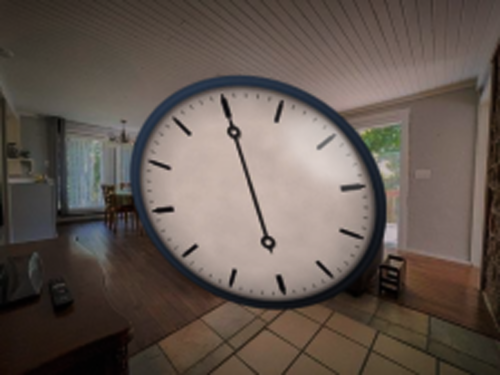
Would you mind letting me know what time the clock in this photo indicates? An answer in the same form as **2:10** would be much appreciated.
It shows **6:00**
